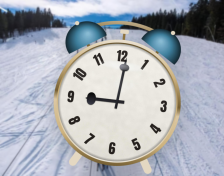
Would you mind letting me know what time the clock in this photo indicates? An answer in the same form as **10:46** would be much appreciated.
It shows **9:01**
